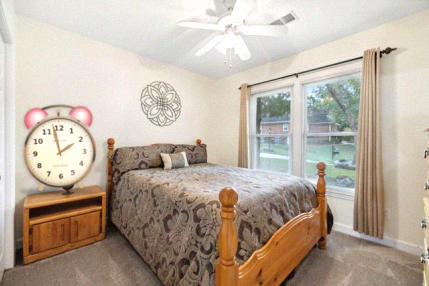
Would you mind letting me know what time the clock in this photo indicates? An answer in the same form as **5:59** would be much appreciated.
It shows **1:58**
